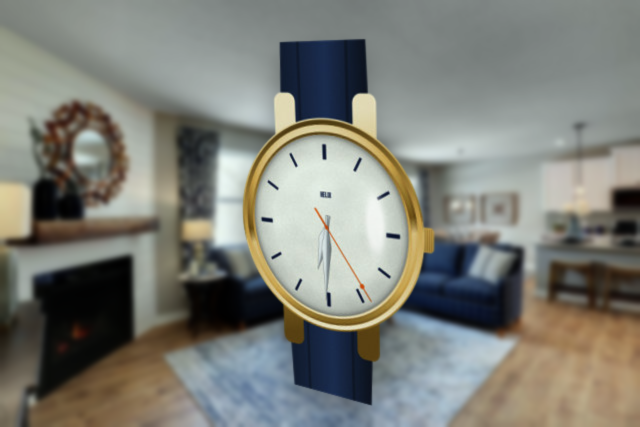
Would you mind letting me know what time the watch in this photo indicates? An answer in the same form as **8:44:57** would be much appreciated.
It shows **6:30:24**
